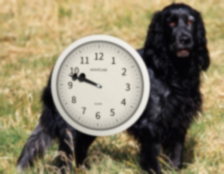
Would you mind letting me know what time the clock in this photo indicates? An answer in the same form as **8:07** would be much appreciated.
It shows **9:48**
